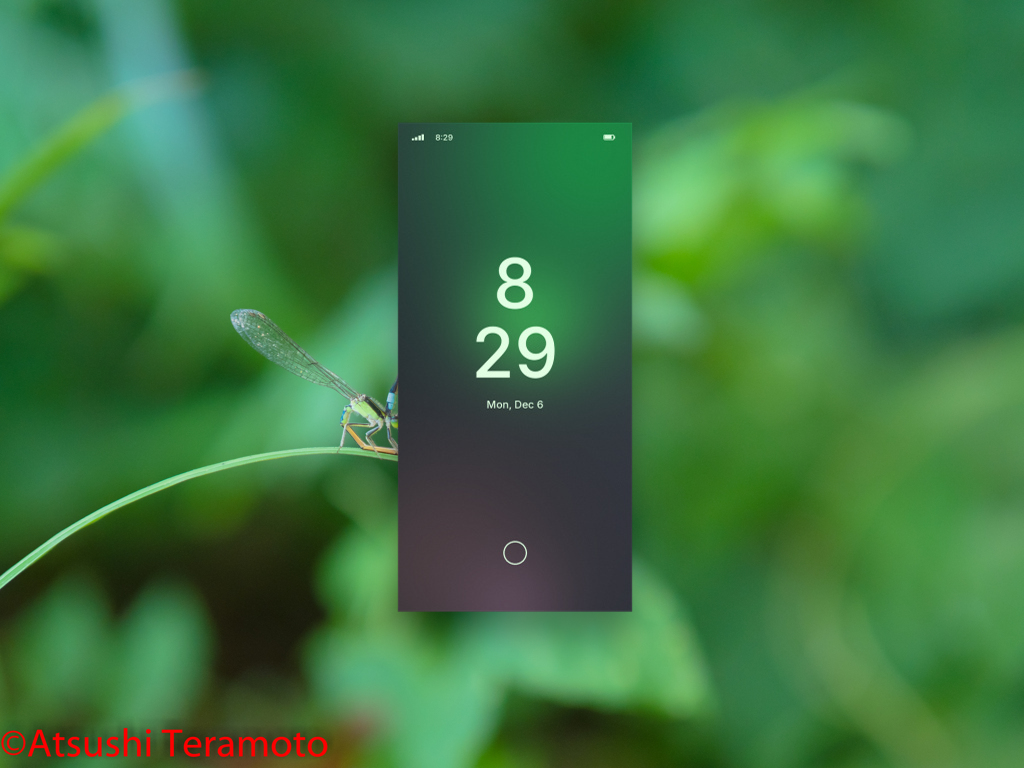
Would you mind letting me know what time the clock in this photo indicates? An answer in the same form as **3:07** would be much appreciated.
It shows **8:29**
